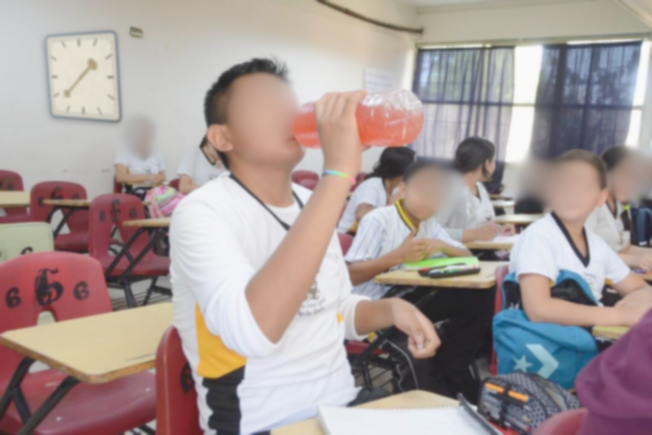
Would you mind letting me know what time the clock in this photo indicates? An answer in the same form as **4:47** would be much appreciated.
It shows **1:38**
